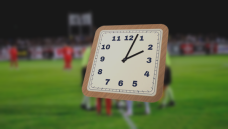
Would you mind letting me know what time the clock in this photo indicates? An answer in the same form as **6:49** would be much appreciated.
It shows **2:03**
